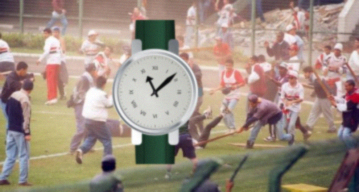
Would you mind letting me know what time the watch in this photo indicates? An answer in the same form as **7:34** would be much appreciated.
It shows **11:08**
